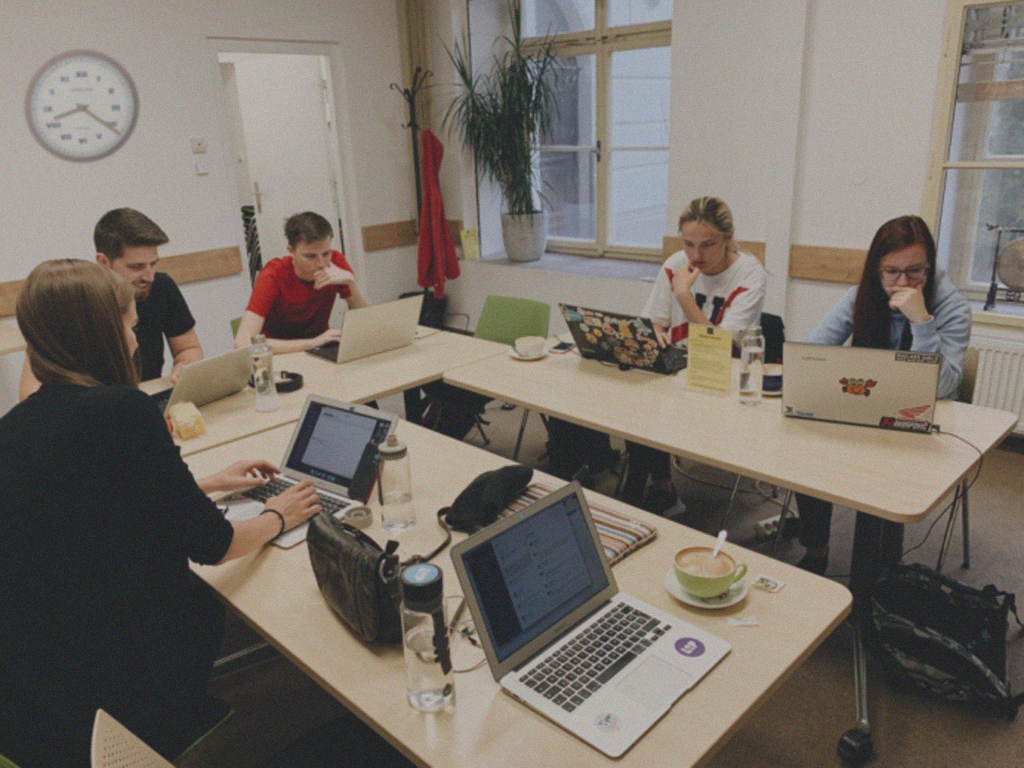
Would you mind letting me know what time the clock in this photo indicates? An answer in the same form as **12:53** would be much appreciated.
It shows **8:21**
